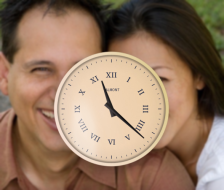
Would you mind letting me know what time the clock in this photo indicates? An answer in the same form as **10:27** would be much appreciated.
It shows **11:22**
